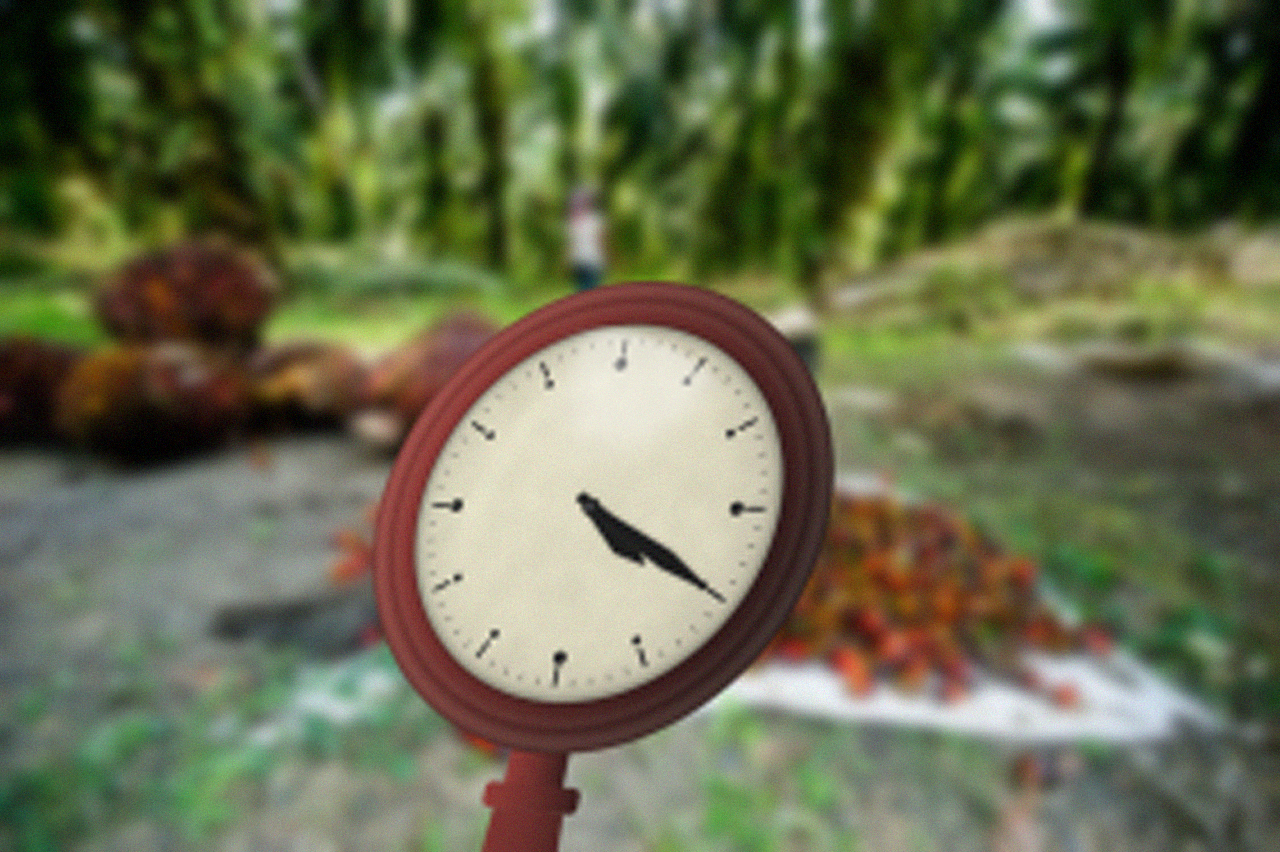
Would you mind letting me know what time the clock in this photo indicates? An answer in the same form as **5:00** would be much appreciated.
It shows **4:20**
